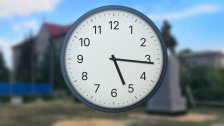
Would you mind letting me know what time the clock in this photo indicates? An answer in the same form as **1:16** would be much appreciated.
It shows **5:16**
